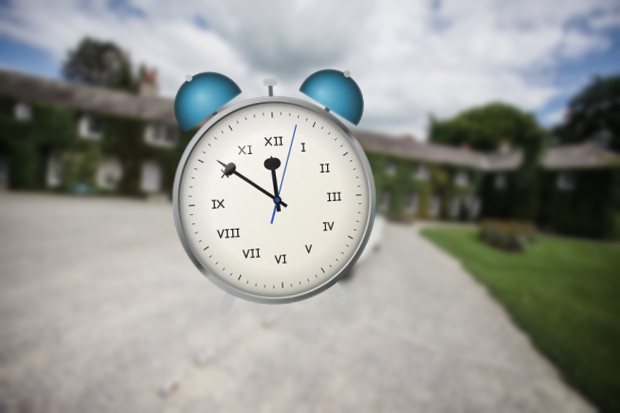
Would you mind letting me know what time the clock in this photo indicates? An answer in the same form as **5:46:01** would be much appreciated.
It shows **11:51:03**
